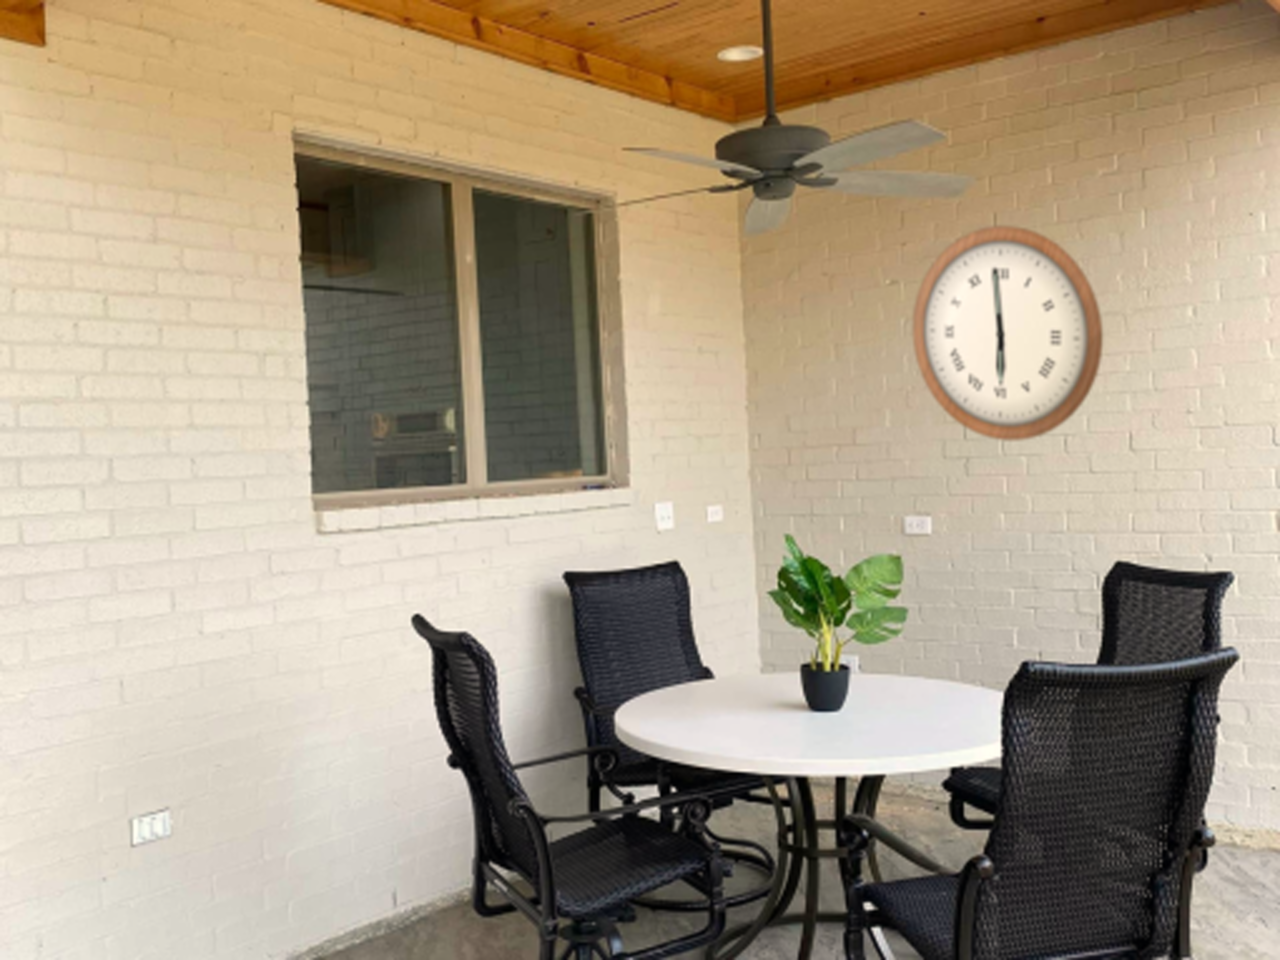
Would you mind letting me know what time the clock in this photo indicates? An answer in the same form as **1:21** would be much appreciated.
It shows **5:59**
